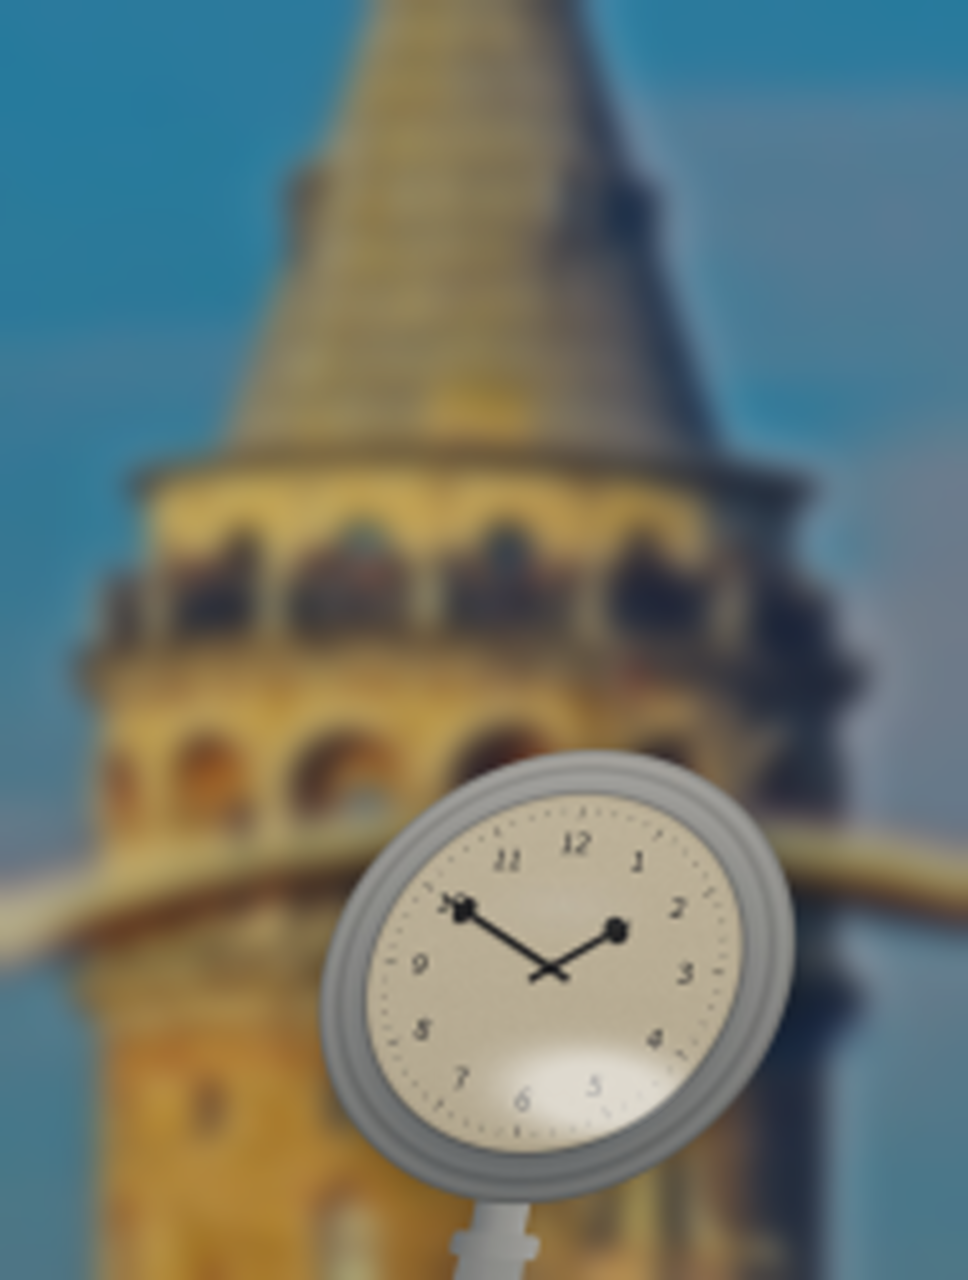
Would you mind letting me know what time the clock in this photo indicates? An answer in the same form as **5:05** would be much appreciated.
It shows **1:50**
